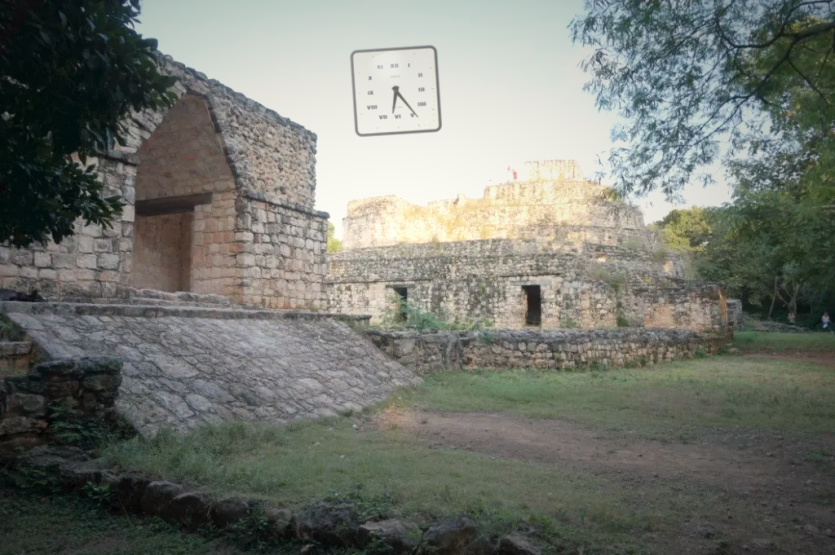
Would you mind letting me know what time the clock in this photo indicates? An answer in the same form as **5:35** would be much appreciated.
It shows **6:24**
